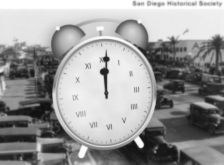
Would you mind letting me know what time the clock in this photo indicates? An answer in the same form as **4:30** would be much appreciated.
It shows **12:01**
